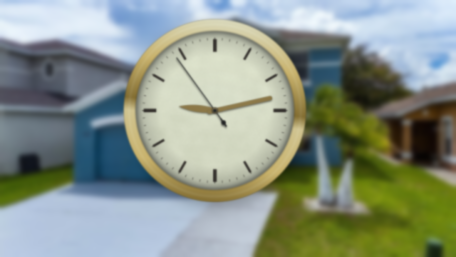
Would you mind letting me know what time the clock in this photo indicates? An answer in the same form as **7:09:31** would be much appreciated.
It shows **9:12:54**
